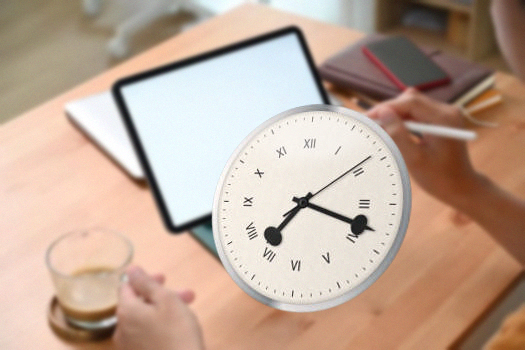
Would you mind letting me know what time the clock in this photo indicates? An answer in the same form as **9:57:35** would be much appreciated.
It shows **7:18:09**
